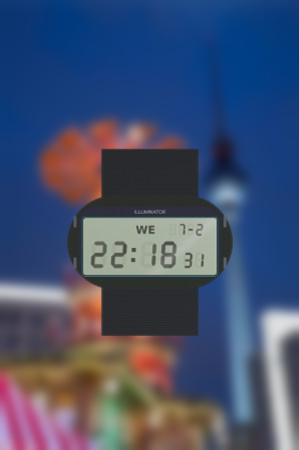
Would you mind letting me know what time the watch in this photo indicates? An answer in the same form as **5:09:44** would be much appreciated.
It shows **22:18:31**
